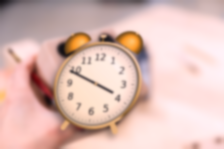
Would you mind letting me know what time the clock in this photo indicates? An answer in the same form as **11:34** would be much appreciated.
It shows **3:49**
